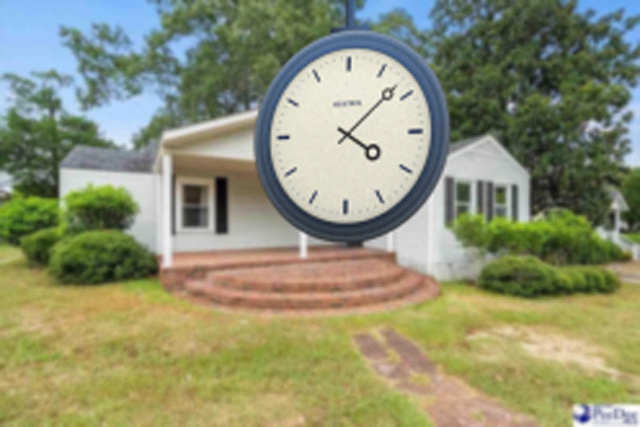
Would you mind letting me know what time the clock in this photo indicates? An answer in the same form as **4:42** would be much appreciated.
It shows **4:08**
